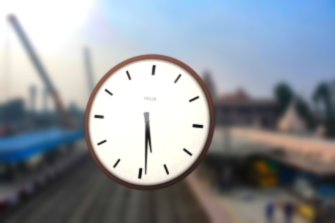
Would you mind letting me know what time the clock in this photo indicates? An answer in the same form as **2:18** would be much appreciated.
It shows **5:29**
